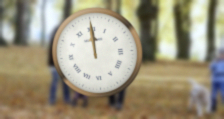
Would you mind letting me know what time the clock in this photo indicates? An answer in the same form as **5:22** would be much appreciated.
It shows **12:00**
